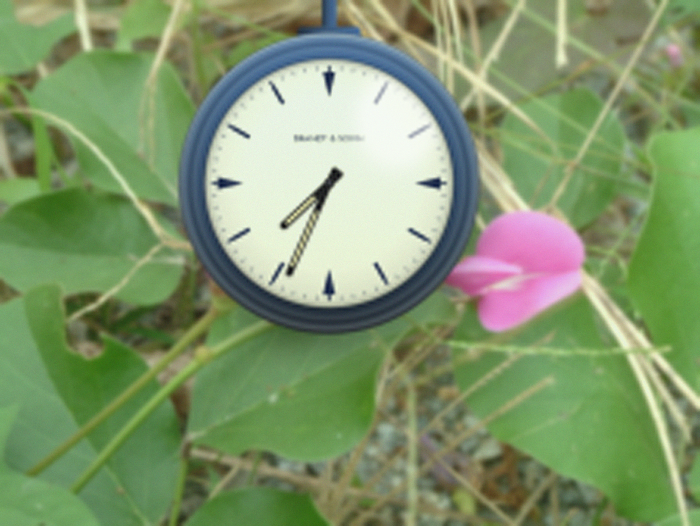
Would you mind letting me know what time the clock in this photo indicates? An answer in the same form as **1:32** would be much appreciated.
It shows **7:34**
